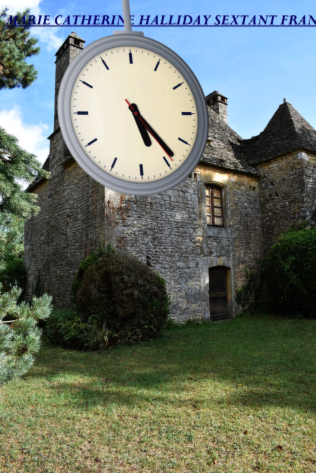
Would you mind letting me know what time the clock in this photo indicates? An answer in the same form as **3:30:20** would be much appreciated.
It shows **5:23:24**
